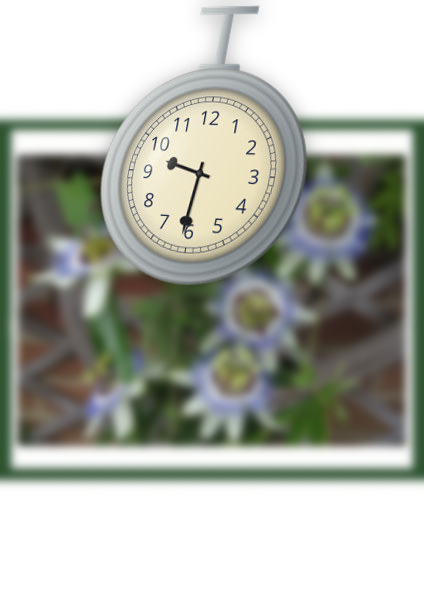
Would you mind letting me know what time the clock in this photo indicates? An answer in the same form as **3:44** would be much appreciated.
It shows **9:31**
